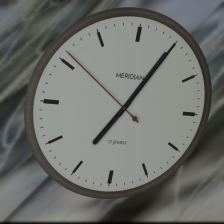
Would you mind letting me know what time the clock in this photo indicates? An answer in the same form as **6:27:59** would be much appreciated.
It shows **7:04:51**
